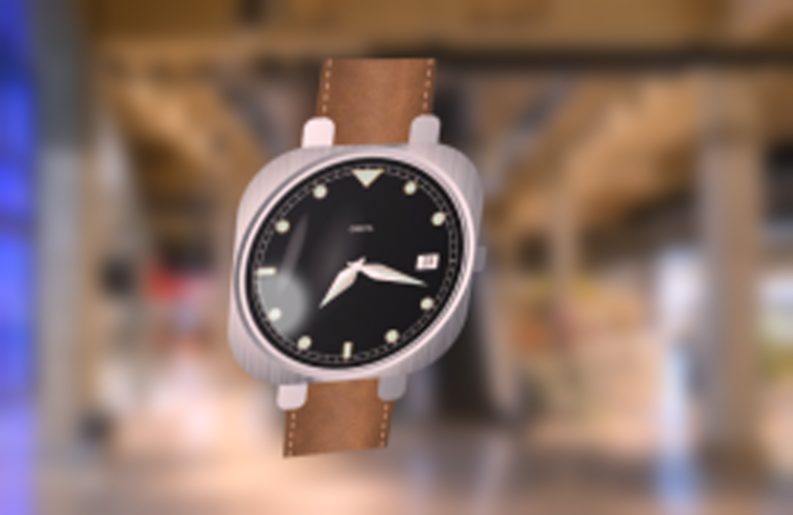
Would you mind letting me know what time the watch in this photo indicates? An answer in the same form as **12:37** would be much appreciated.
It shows **7:18**
